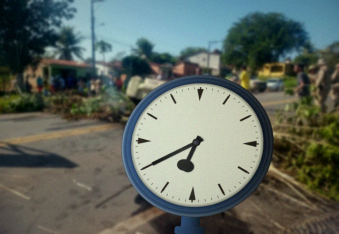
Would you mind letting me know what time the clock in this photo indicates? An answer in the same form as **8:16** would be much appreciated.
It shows **6:40**
